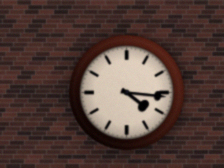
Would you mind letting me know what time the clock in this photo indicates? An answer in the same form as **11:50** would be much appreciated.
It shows **4:16**
